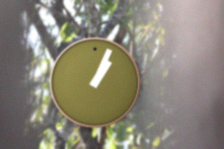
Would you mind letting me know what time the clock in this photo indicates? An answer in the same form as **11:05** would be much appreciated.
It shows **1:04**
